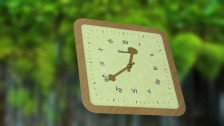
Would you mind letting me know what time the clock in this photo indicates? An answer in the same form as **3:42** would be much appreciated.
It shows **12:39**
